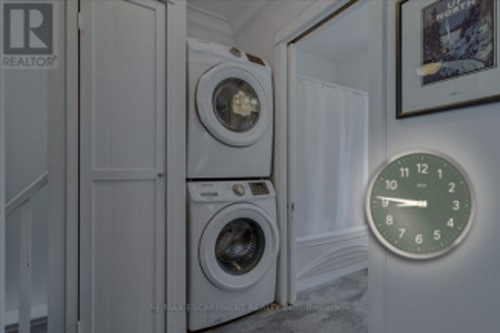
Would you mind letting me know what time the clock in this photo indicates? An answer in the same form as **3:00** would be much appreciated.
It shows **8:46**
